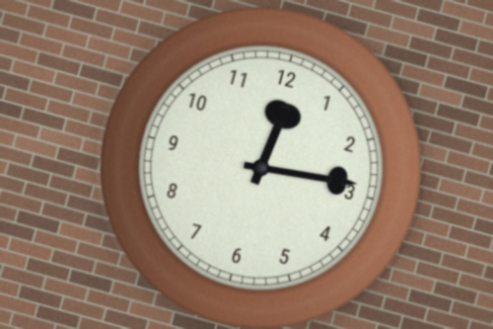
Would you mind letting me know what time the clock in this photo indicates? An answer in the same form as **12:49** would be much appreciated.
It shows **12:14**
